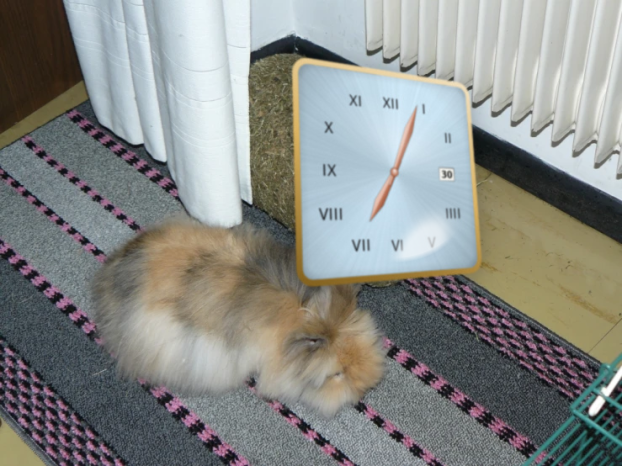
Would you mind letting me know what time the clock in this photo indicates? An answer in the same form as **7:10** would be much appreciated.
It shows **7:04**
